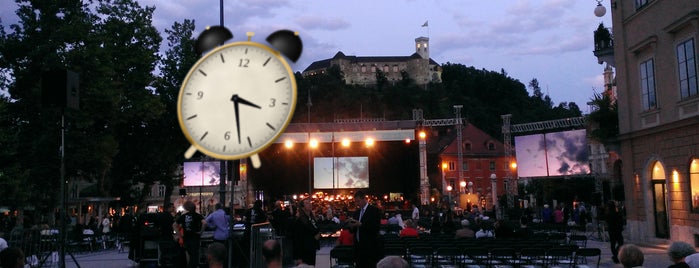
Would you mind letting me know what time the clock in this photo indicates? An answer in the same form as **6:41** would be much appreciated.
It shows **3:27**
